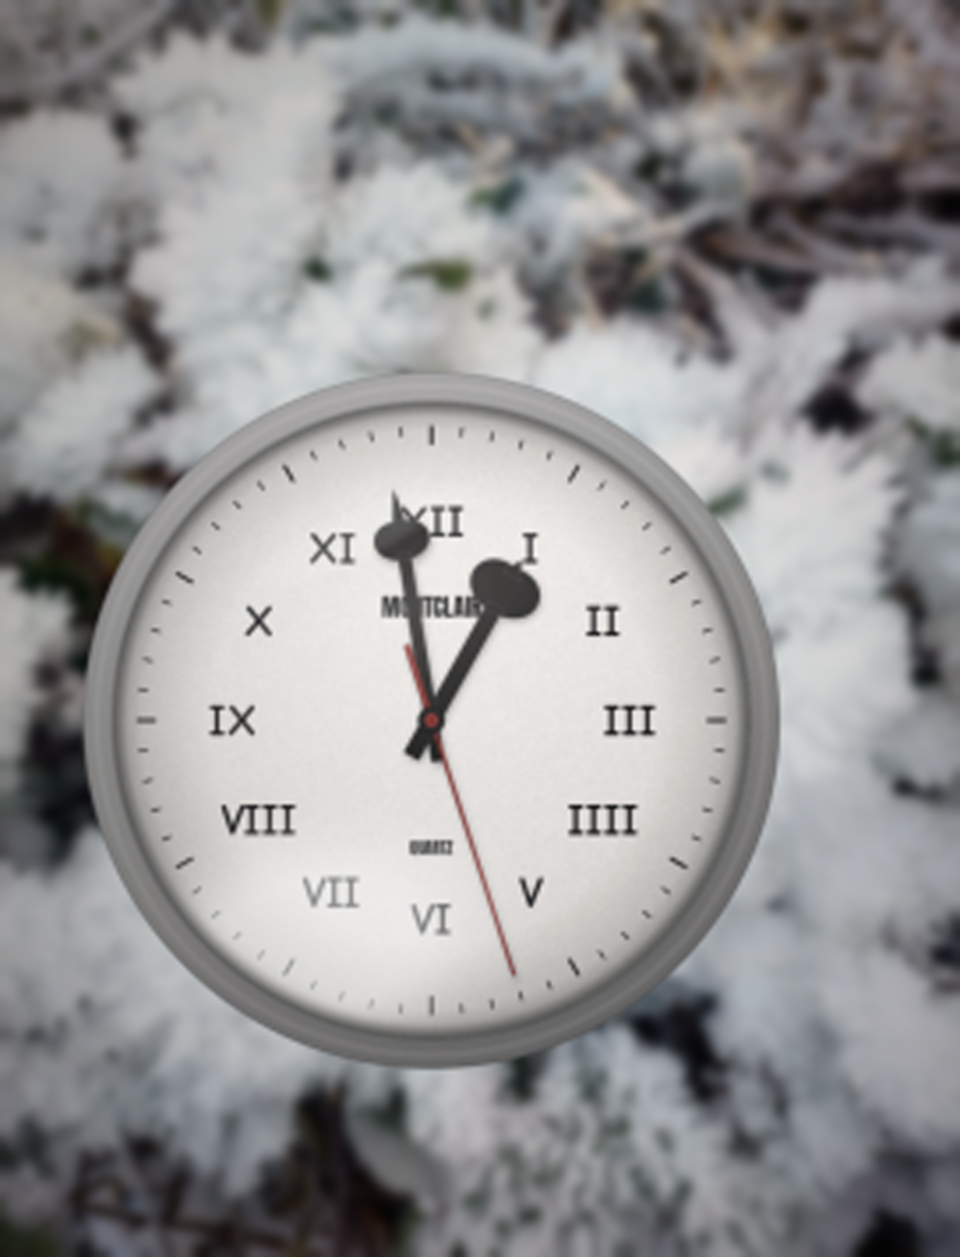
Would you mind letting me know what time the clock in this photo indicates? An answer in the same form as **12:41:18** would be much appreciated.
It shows **12:58:27**
